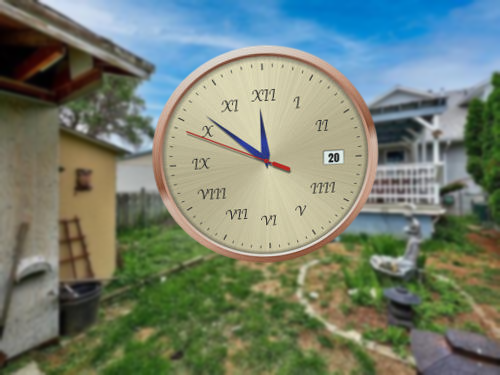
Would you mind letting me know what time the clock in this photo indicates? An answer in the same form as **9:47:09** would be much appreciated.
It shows **11:51:49**
